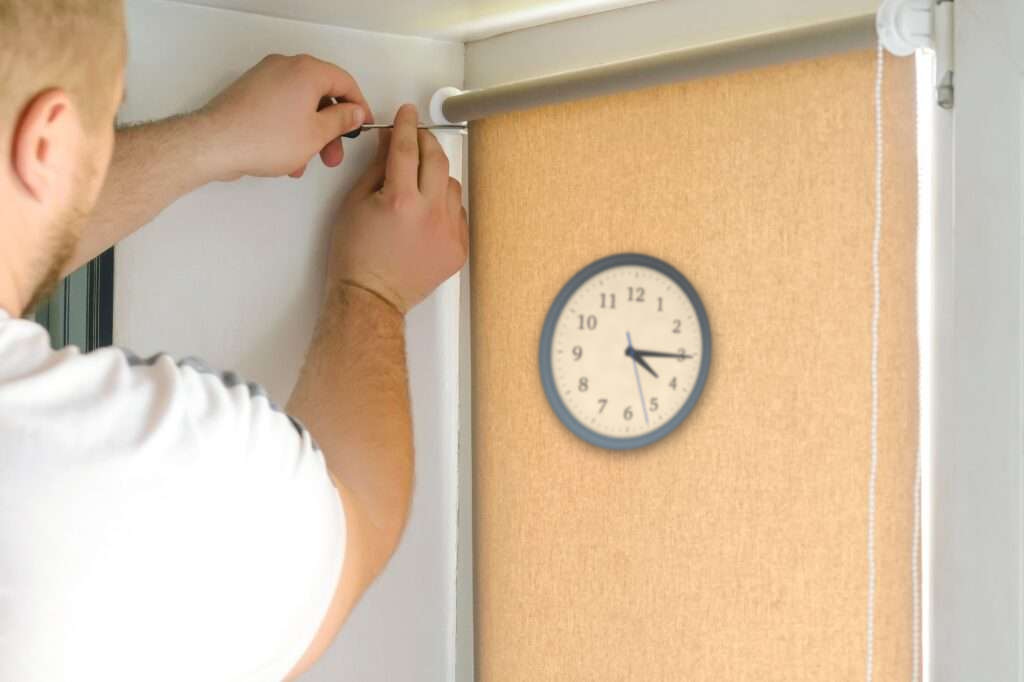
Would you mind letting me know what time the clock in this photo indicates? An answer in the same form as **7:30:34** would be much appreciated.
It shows **4:15:27**
